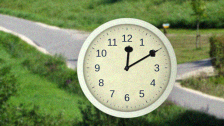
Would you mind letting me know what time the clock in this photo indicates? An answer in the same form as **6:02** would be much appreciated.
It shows **12:10**
